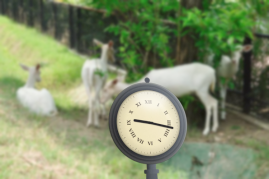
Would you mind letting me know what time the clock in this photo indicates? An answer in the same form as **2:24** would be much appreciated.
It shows **9:17**
